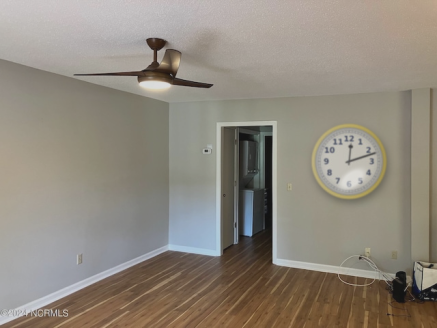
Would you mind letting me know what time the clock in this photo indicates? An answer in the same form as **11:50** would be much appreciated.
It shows **12:12**
